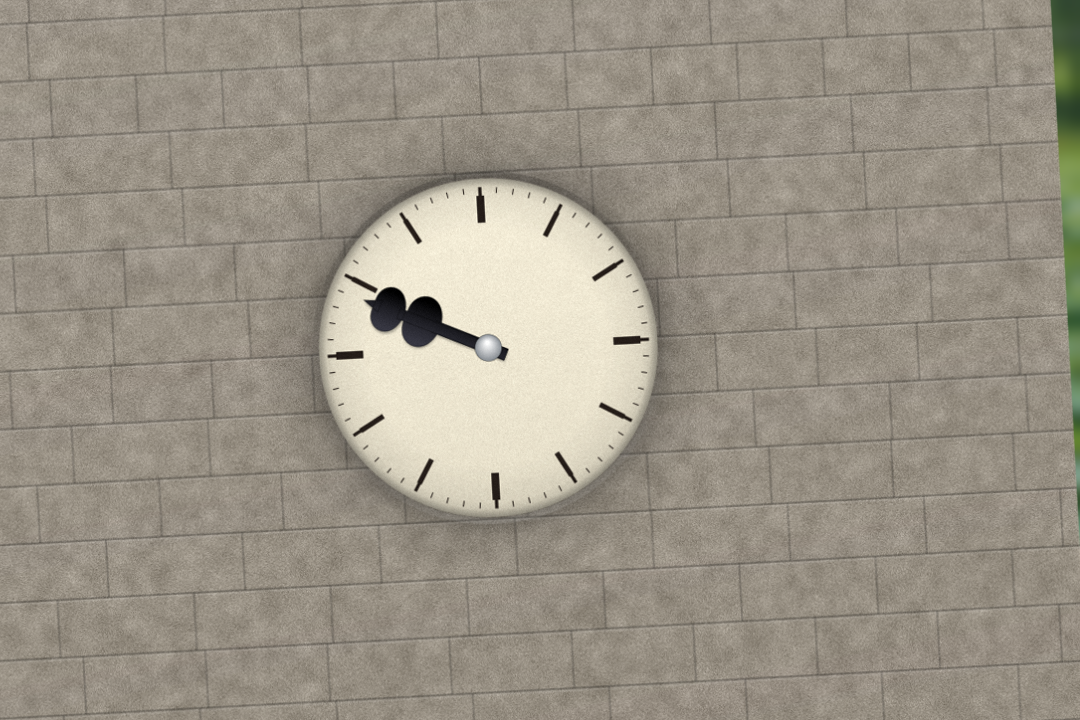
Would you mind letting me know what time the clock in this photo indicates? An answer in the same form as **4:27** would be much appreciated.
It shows **9:49**
